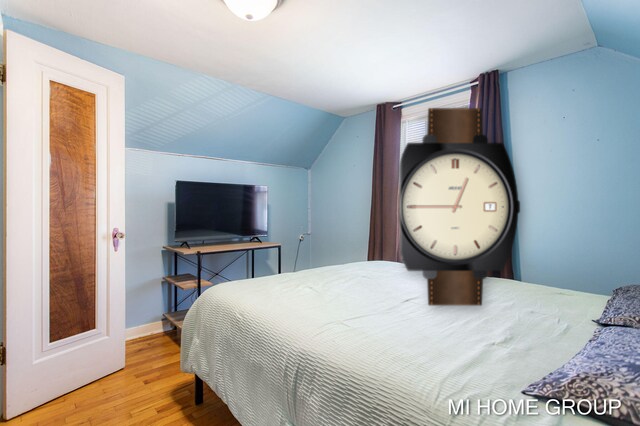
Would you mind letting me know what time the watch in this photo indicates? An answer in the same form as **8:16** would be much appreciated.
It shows **12:45**
